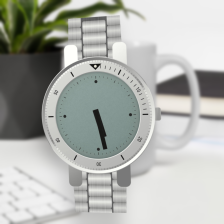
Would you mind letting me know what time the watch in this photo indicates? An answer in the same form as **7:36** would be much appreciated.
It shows **5:28**
